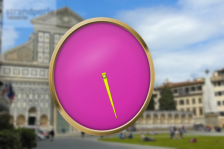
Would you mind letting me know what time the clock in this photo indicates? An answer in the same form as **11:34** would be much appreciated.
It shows **5:27**
